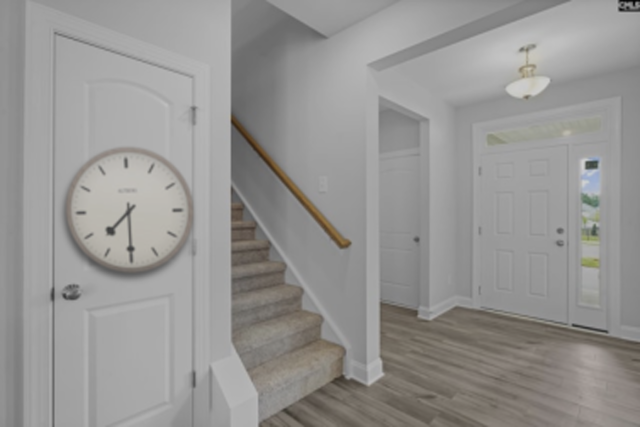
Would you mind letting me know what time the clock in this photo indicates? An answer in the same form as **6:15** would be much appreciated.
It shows **7:30**
